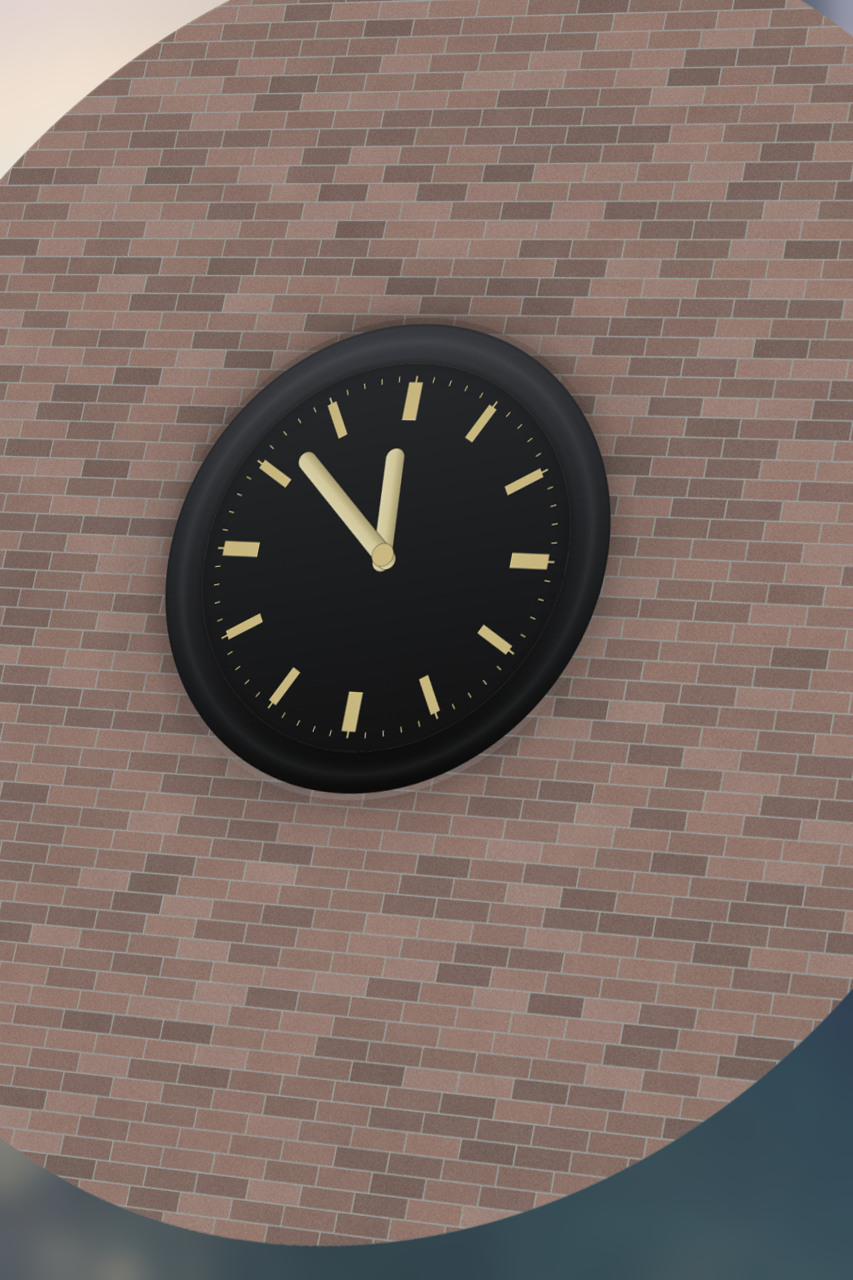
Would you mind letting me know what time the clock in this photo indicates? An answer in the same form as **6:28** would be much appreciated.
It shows **11:52**
